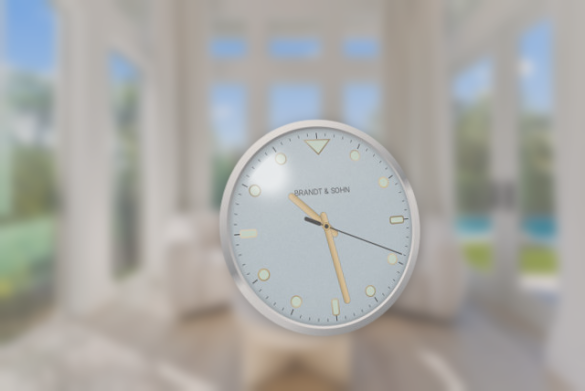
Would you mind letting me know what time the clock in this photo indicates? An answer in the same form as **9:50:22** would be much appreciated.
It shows **10:28:19**
